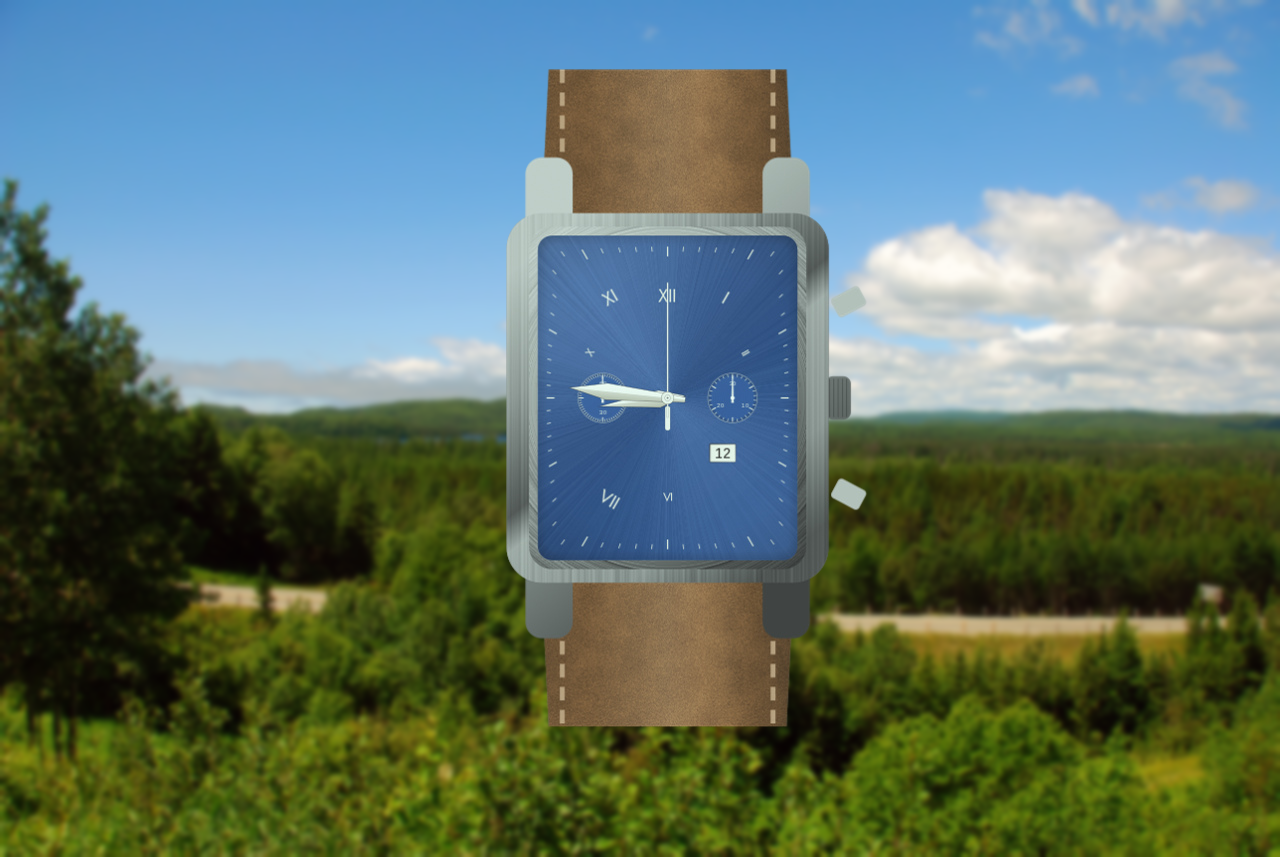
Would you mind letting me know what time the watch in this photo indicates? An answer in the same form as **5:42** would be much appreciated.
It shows **8:46**
